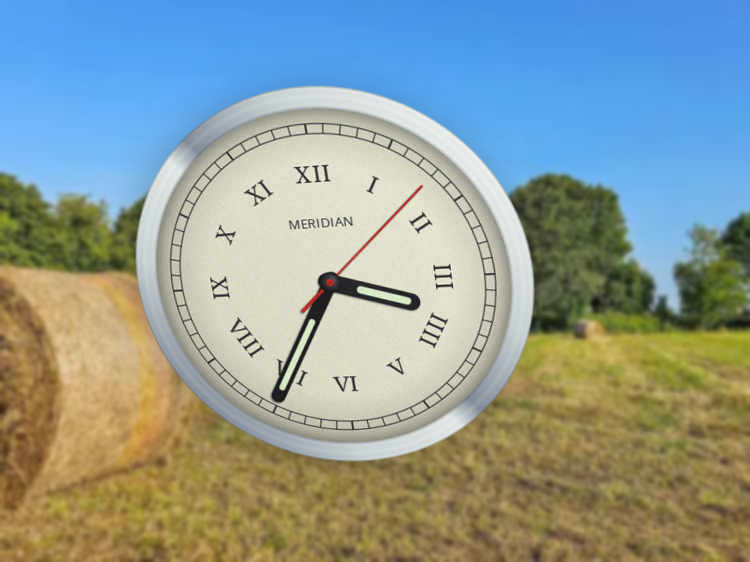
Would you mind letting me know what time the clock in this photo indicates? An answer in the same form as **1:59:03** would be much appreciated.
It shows **3:35:08**
